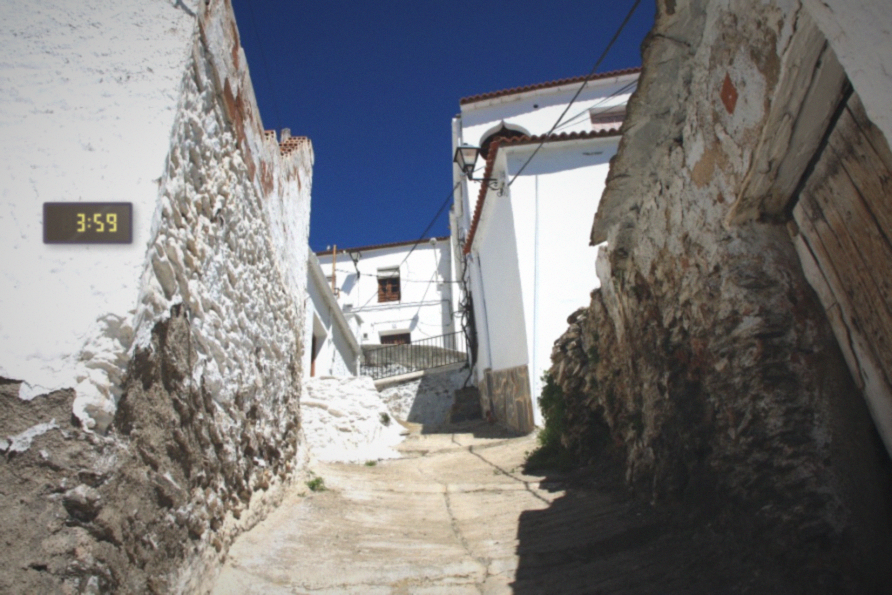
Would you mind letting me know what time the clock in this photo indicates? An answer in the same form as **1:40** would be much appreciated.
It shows **3:59**
